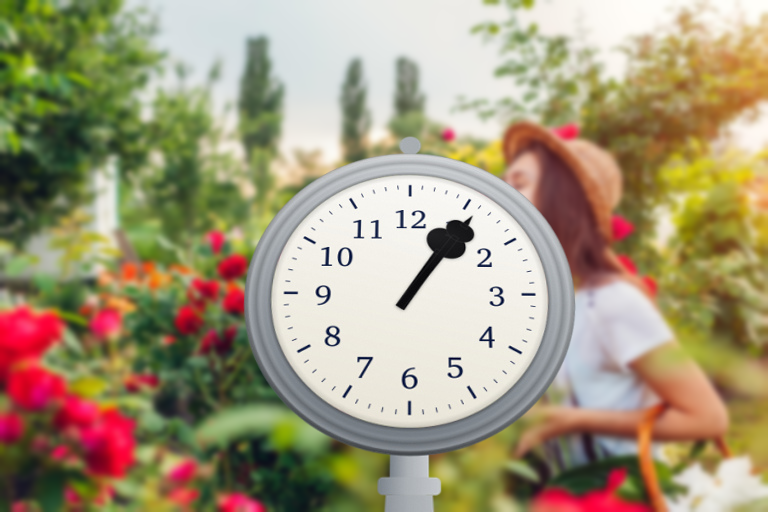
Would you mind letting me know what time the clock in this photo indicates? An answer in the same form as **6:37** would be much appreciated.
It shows **1:06**
